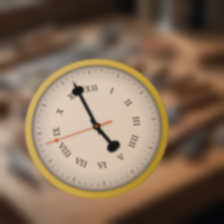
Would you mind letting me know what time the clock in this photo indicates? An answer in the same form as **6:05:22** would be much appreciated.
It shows **4:56:43**
